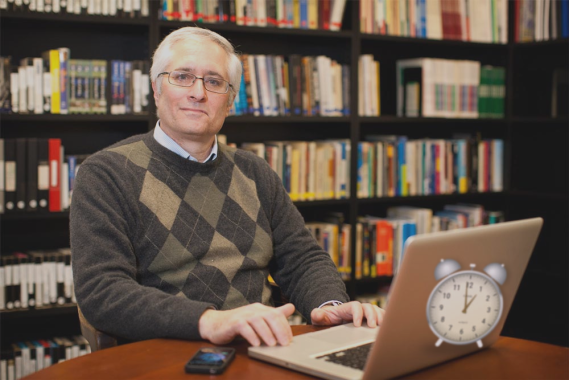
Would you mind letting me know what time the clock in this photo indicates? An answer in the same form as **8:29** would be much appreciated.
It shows **12:59**
